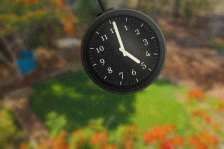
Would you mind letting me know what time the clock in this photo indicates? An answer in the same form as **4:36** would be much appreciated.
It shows **5:01**
